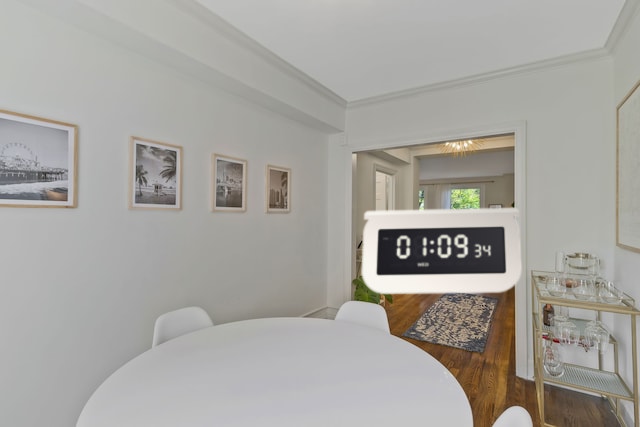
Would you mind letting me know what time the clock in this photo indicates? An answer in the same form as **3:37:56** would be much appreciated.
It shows **1:09:34**
